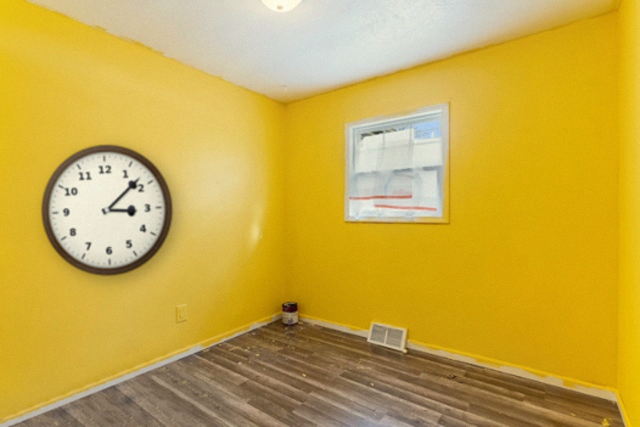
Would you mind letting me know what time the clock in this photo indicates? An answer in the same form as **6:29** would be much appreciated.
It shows **3:08**
